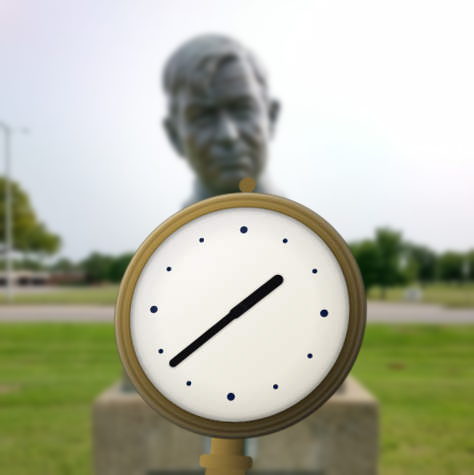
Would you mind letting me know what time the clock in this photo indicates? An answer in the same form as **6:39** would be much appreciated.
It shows **1:38**
